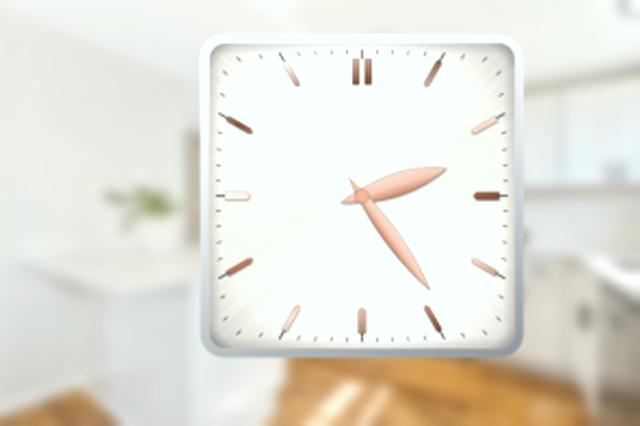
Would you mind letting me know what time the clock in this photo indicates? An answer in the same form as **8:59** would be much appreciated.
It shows **2:24**
